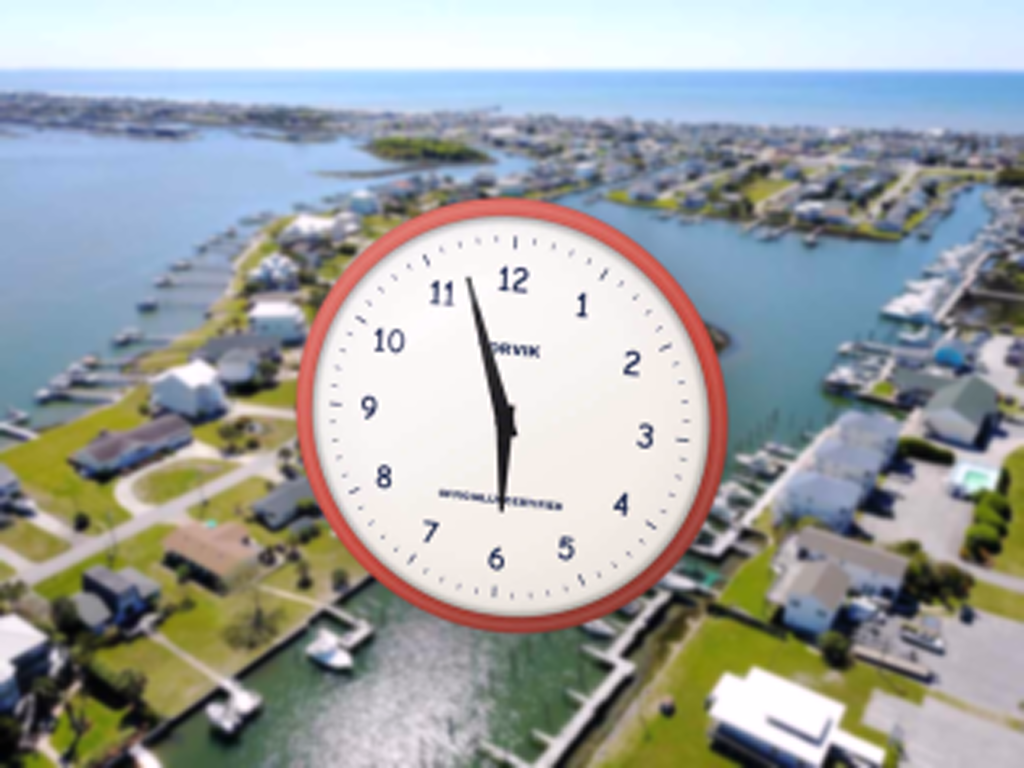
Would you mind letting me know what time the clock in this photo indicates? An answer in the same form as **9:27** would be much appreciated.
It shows **5:57**
